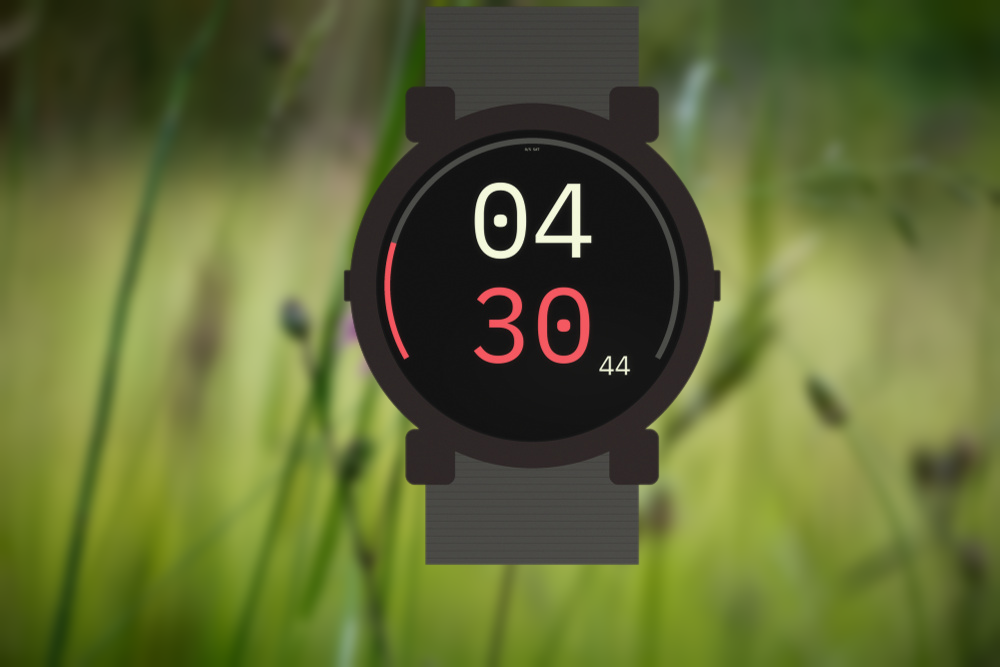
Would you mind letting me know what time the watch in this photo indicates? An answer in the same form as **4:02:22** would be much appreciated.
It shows **4:30:44**
